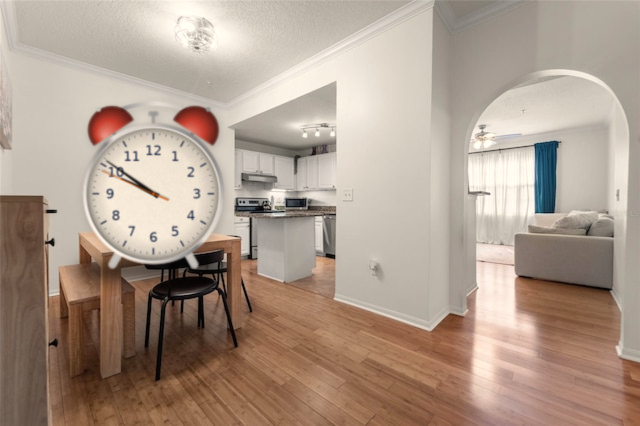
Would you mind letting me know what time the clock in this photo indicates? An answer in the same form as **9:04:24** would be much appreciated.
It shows **9:50:49**
